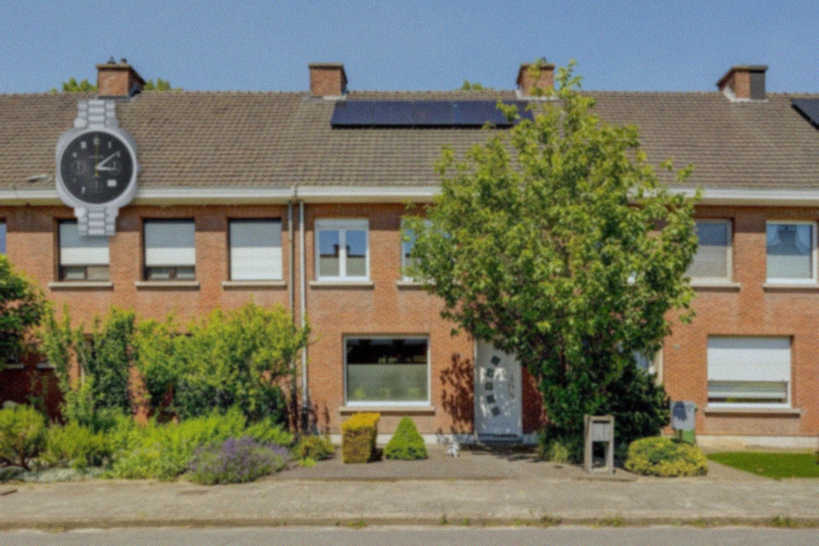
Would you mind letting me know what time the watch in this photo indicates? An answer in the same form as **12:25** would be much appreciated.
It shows **3:09**
